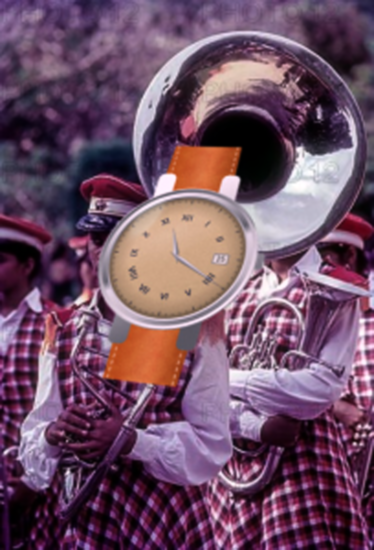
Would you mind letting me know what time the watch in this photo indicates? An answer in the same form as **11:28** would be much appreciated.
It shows **11:20**
